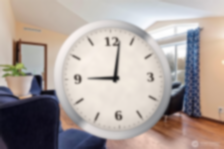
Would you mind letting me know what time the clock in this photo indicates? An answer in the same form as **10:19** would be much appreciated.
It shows **9:02**
